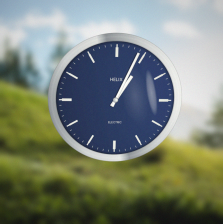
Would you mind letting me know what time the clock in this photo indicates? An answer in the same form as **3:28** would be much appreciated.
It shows **1:04**
